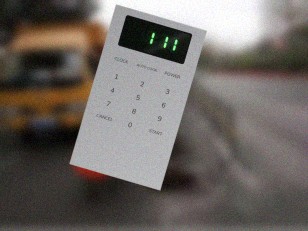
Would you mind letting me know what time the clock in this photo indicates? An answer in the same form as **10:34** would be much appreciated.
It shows **1:11**
